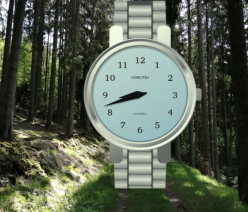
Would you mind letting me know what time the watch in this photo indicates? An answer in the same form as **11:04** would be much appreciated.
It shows **8:42**
